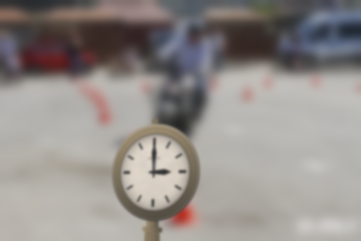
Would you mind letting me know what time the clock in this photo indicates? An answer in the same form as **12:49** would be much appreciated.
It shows **3:00**
